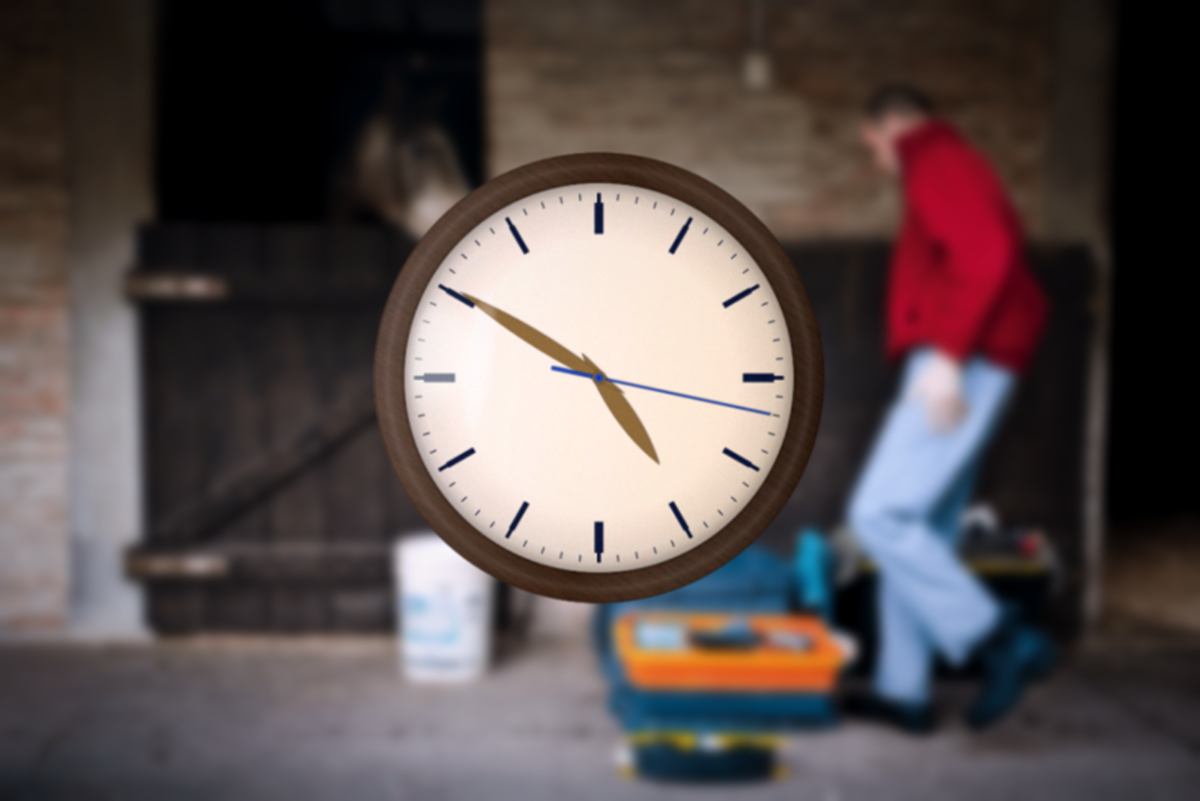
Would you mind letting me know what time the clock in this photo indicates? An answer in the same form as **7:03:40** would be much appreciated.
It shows **4:50:17**
